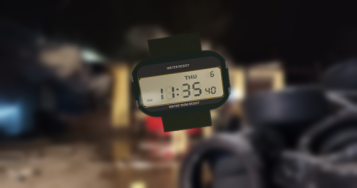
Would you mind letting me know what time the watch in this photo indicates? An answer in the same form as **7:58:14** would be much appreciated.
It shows **11:35:40**
